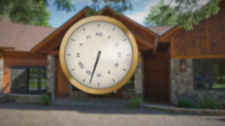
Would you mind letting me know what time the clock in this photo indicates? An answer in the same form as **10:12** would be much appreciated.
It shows **6:33**
